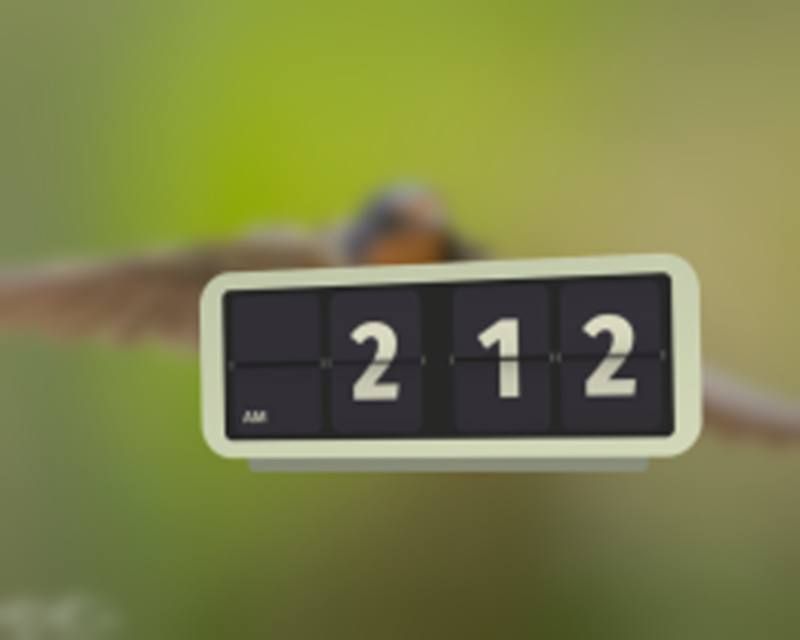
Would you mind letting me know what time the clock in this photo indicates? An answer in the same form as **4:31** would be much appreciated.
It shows **2:12**
